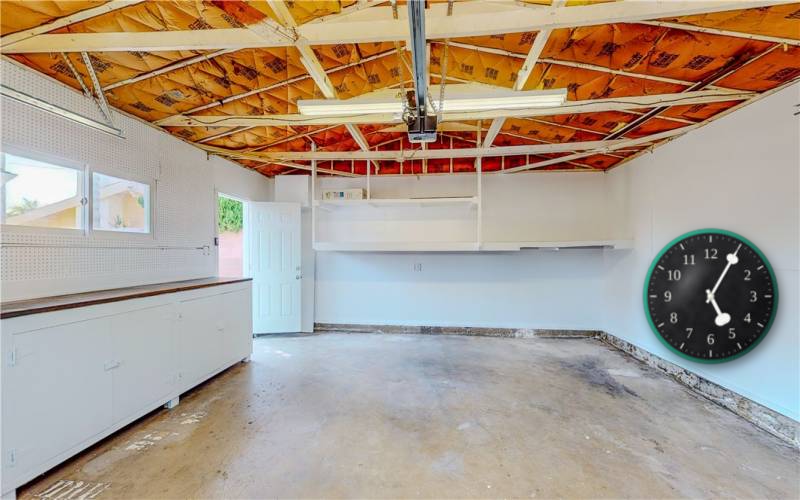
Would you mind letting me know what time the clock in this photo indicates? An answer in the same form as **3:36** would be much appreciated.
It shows **5:05**
